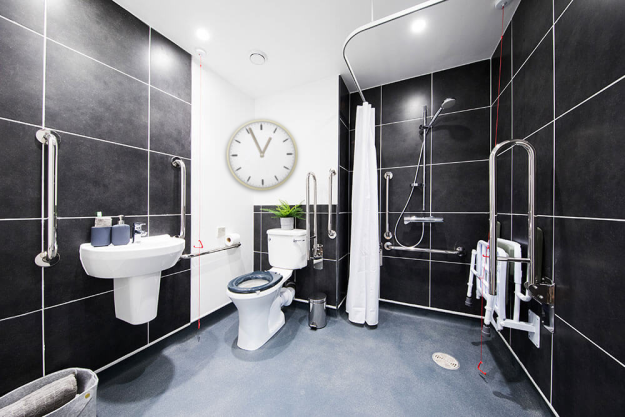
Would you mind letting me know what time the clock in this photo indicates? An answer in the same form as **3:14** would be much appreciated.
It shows **12:56**
